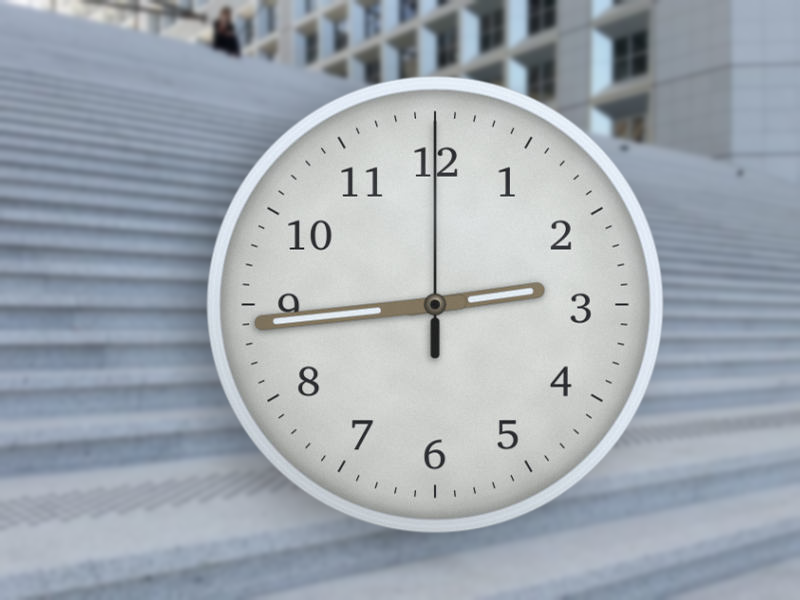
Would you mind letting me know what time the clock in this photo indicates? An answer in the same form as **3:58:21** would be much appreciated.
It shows **2:44:00**
